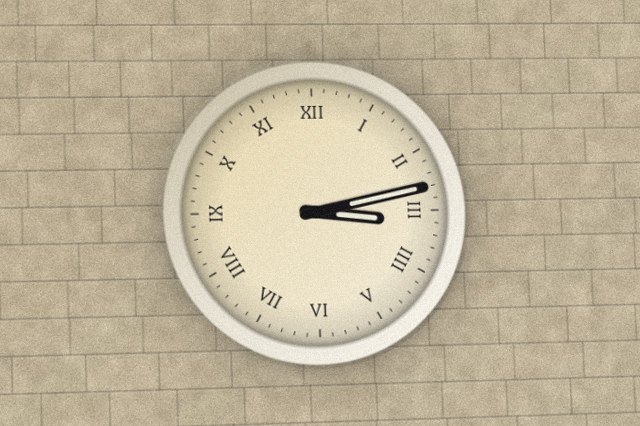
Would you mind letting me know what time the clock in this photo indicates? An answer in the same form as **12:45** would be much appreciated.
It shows **3:13**
